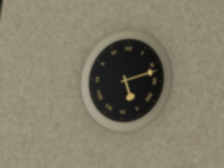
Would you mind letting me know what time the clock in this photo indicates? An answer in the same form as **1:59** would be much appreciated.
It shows **5:12**
